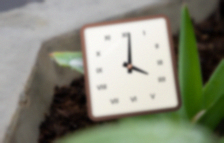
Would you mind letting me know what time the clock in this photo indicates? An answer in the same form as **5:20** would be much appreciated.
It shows **4:01**
